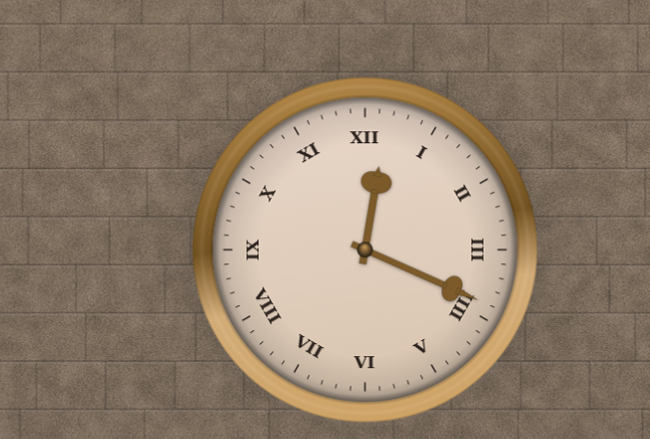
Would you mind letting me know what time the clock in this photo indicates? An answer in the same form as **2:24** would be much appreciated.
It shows **12:19**
